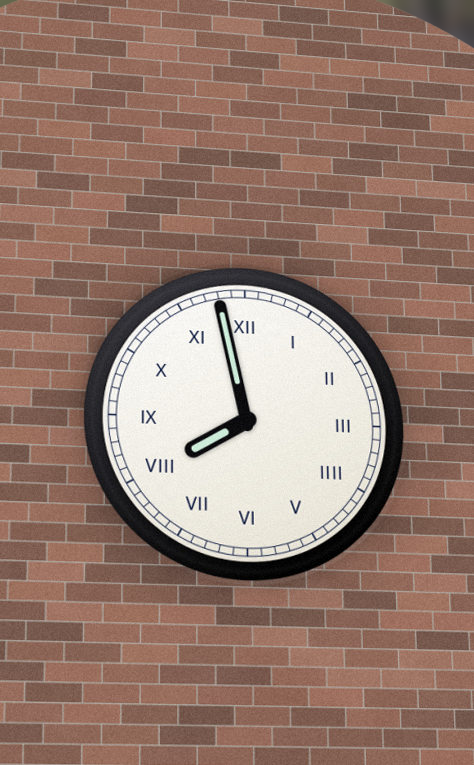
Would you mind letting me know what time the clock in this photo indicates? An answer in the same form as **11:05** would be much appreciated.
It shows **7:58**
